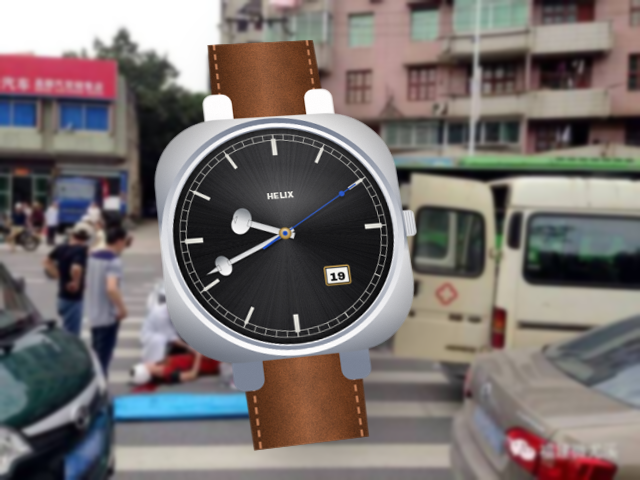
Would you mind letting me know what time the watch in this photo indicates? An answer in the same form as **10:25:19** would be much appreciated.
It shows **9:41:10**
